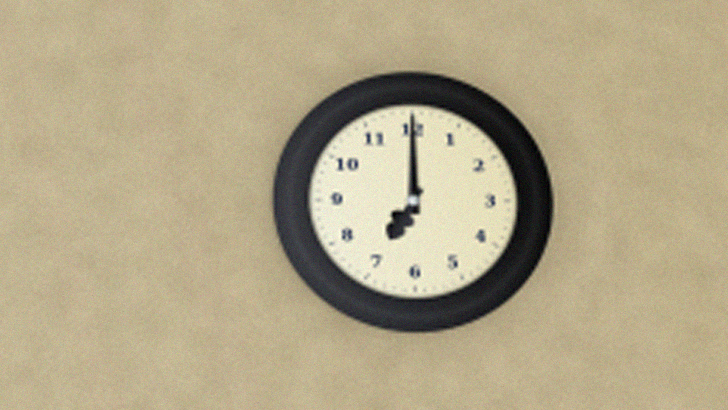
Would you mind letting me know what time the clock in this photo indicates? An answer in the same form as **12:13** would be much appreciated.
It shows **7:00**
